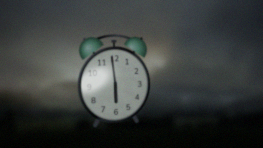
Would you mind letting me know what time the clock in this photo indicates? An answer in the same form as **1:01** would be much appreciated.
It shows **5:59**
